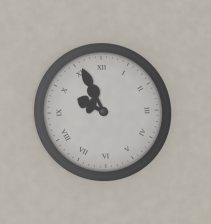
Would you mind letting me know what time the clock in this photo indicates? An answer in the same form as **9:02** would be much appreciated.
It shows **9:56**
